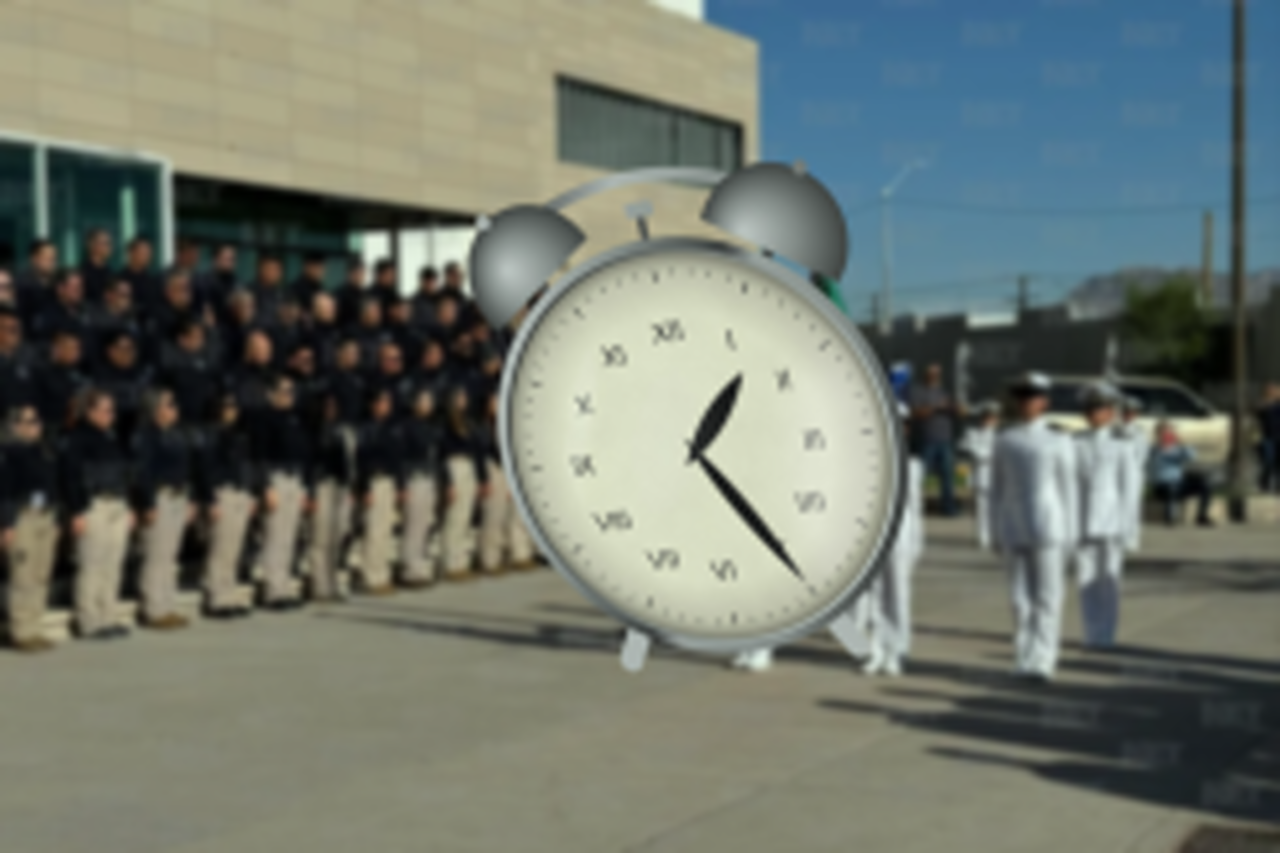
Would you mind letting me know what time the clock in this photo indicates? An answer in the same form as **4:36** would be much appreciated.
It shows **1:25**
